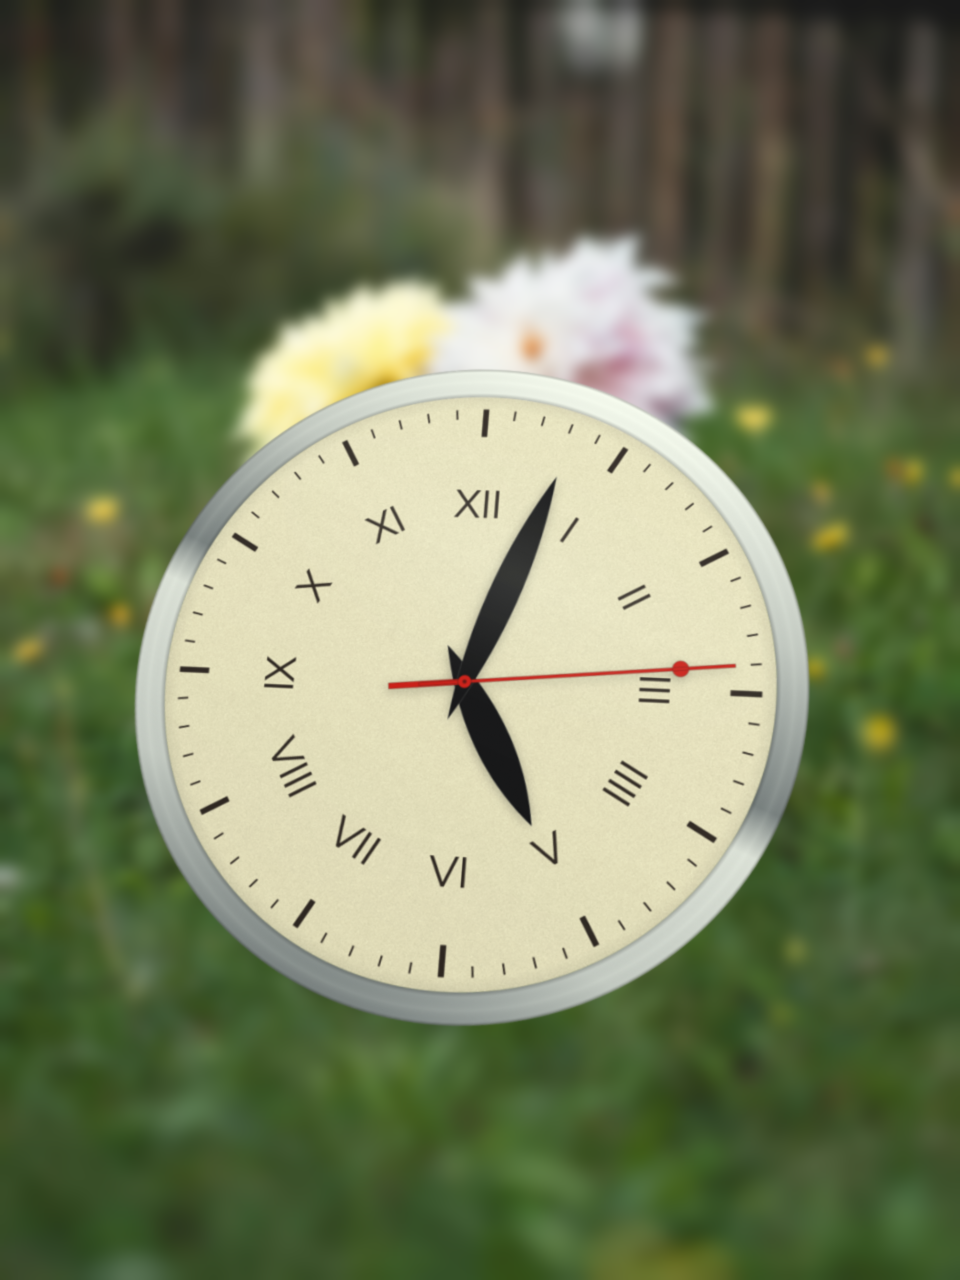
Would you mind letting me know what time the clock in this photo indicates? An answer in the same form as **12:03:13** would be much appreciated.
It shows **5:03:14**
